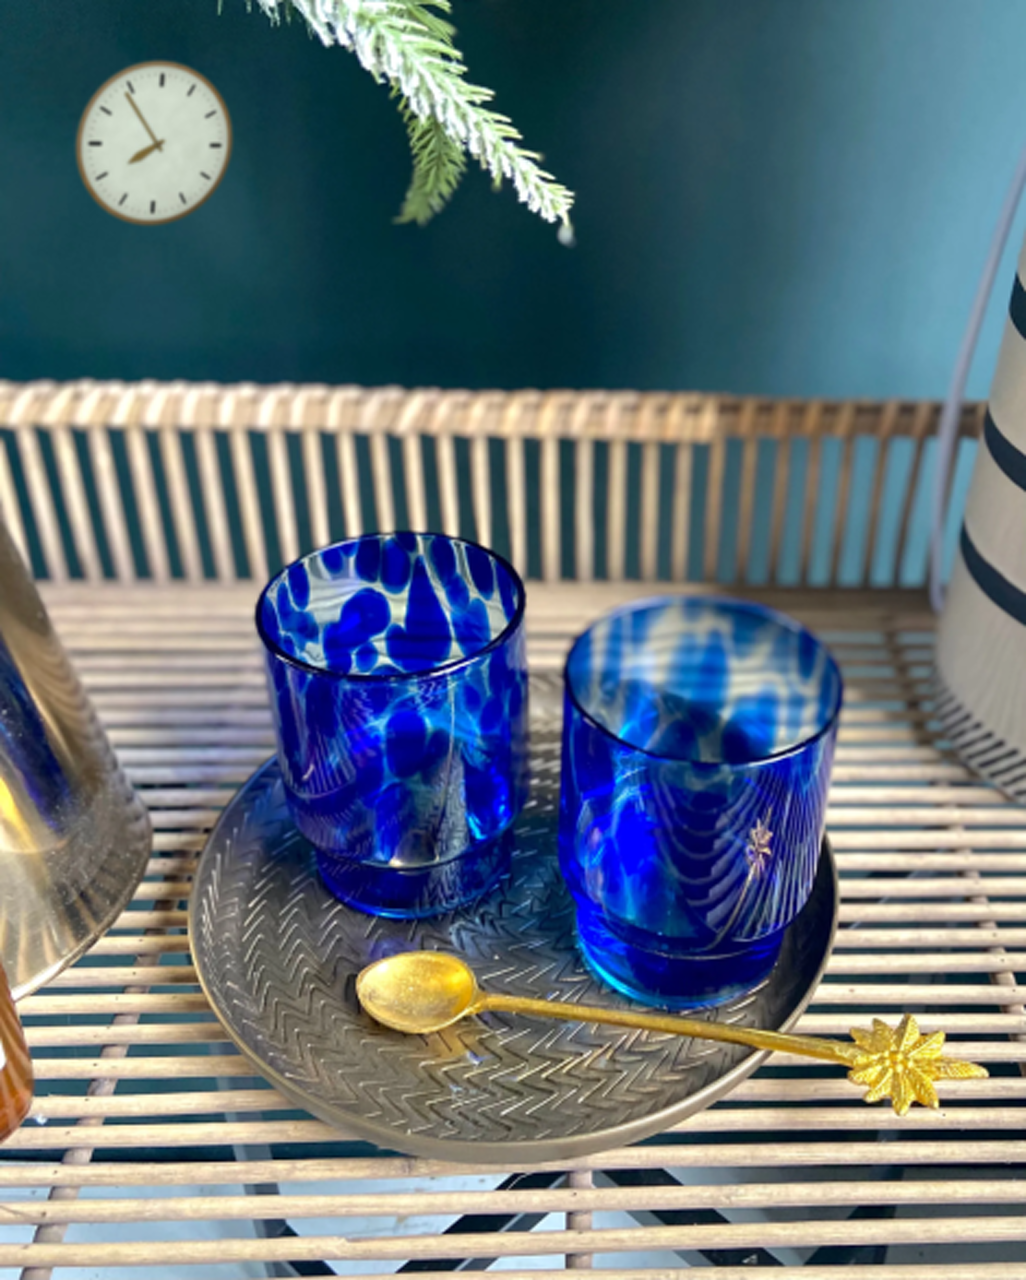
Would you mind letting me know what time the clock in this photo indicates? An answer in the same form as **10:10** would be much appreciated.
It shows **7:54**
